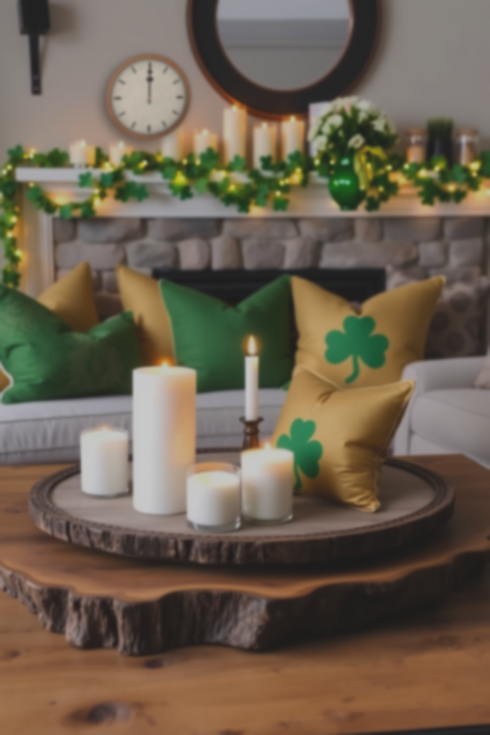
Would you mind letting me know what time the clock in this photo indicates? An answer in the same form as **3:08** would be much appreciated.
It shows **12:00**
